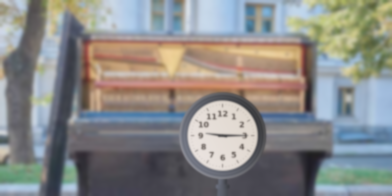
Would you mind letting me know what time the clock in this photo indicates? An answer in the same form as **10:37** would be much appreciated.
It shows **9:15**
